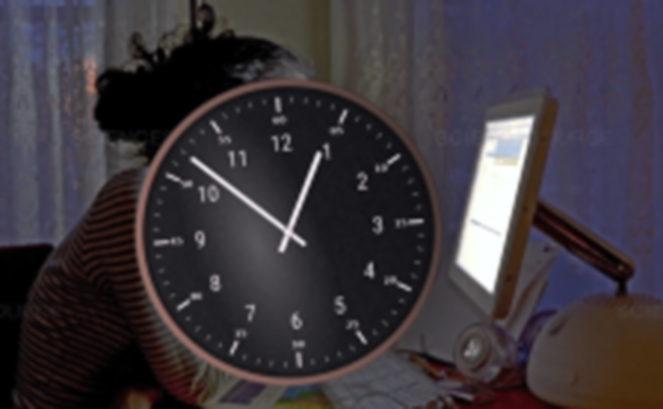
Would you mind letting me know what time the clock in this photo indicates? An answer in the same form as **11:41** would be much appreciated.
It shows **12:52**
